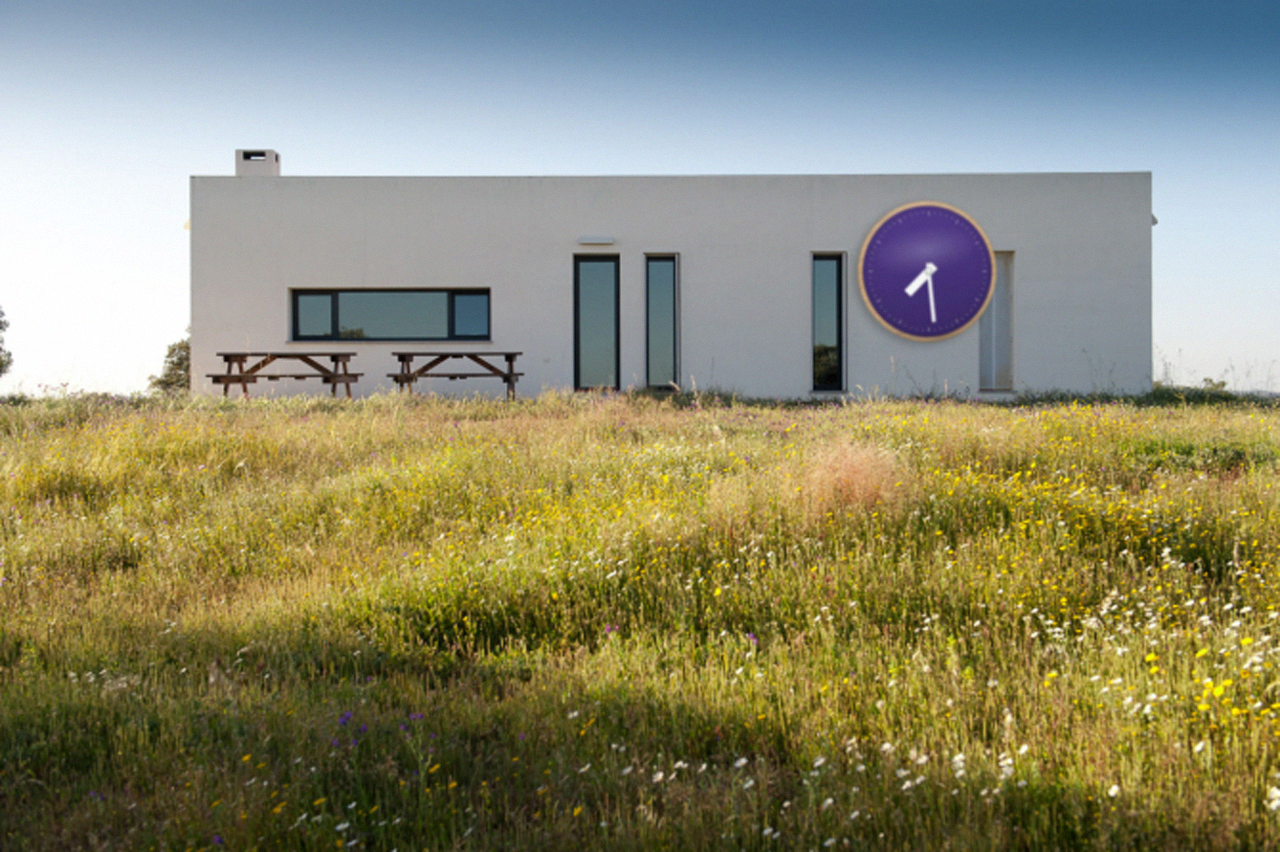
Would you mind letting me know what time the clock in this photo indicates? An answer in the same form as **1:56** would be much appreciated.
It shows **7:29**
